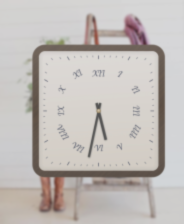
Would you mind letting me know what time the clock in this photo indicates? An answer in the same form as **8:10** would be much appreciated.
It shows **5:32**
